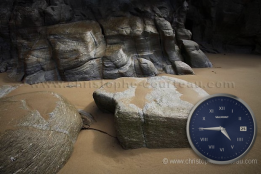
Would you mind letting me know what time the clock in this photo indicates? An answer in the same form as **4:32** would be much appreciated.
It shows **4:45**
